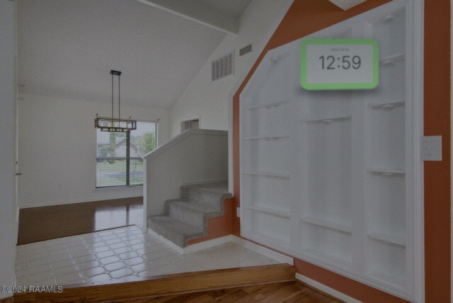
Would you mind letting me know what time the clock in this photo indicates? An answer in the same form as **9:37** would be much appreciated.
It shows **12:59**
